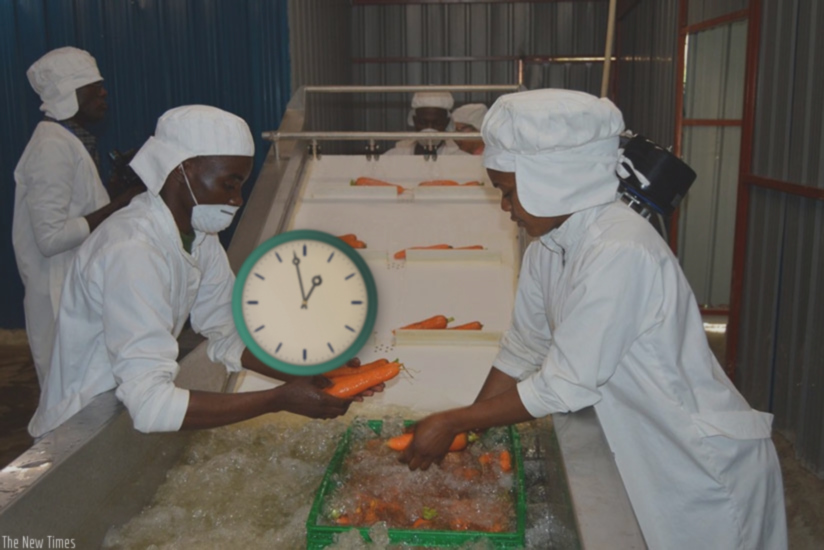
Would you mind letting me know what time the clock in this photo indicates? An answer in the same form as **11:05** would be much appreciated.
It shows **12:58**
